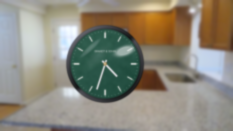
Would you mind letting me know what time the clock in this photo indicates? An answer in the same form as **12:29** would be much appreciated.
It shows **4:33**
